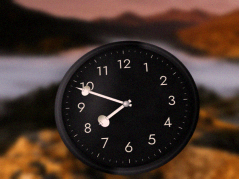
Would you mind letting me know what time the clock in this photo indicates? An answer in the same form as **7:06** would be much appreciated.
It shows **7:49**
